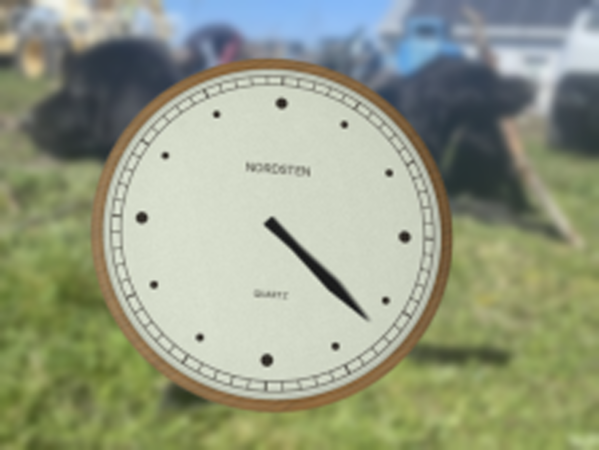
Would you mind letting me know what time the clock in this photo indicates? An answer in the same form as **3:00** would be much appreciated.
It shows **4:22**
